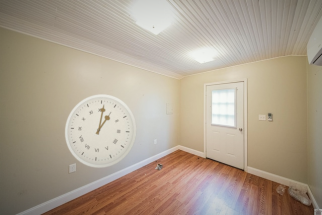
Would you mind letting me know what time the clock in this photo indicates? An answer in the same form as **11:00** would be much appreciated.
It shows **1:01**
